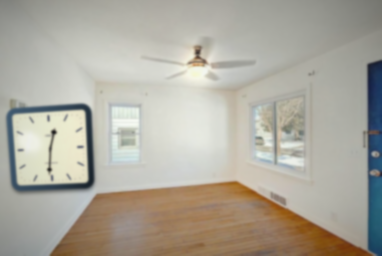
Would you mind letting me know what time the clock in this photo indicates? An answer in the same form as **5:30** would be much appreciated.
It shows **12:31**
